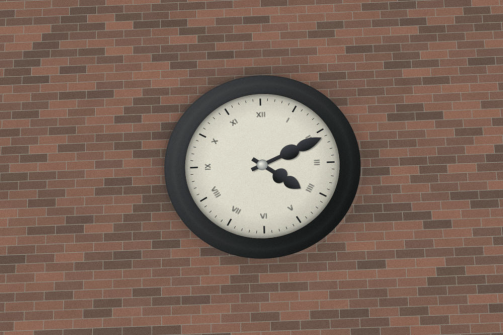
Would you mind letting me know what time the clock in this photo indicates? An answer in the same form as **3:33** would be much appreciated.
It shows **4:11**
